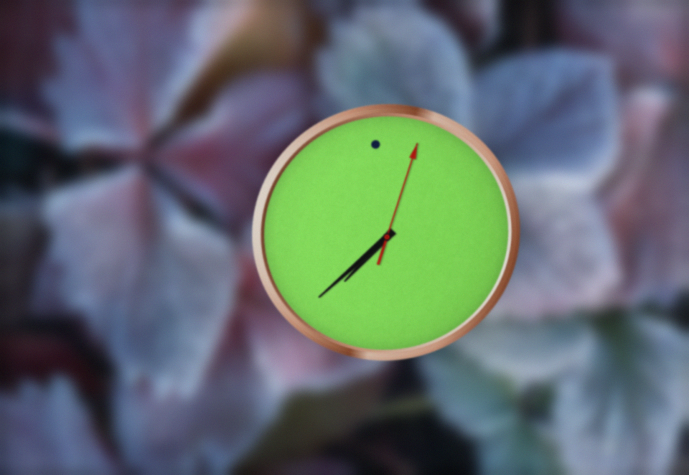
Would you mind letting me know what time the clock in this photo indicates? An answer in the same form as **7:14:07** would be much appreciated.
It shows **7:39:04**
